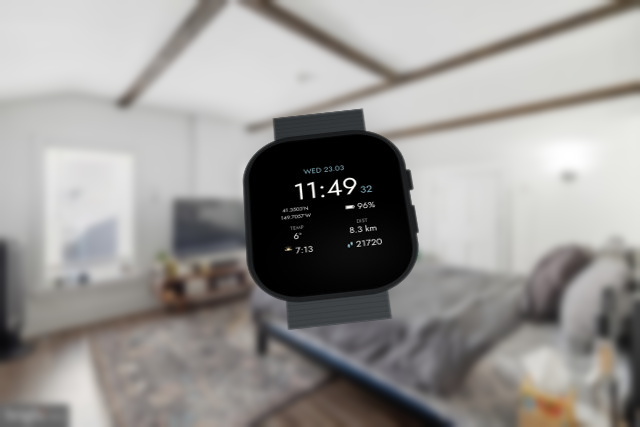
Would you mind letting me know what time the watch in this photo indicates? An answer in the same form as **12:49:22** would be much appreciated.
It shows **11:49:32**
